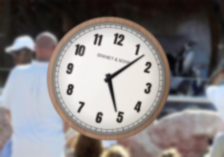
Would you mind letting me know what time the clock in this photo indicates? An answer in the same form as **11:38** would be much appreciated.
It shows **5:07**
